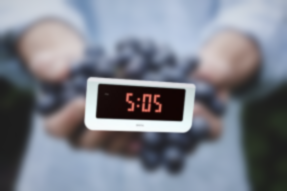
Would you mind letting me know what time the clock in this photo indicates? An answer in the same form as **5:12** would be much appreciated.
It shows **5:05**
